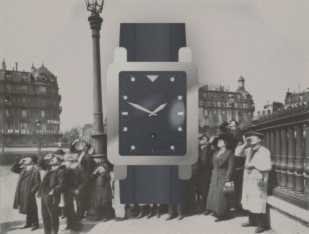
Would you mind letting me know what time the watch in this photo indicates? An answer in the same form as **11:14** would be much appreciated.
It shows **1:49**
